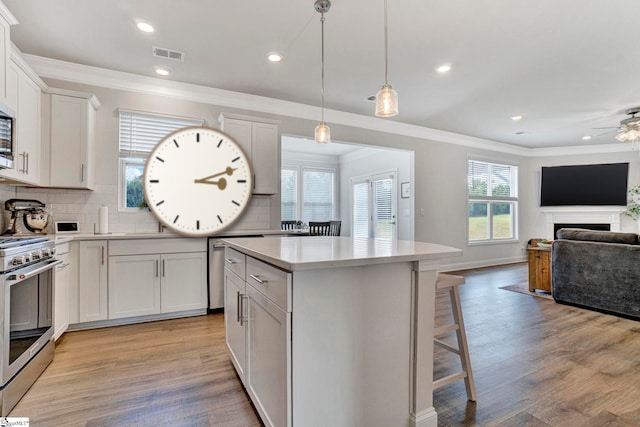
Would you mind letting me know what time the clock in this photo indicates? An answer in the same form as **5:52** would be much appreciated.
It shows **3:12**
